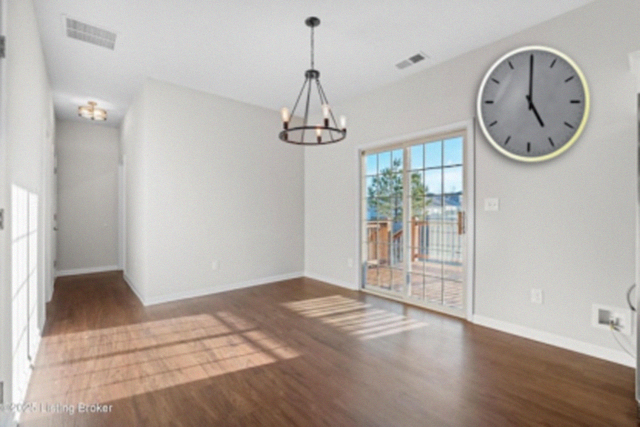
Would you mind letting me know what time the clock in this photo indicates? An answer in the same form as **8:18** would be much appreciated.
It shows **5:00**
